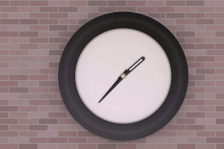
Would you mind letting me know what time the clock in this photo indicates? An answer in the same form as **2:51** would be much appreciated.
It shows **1:37**
